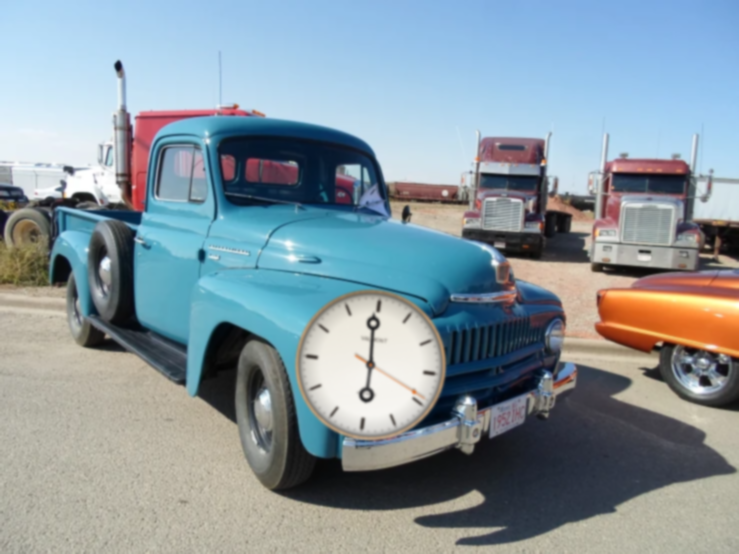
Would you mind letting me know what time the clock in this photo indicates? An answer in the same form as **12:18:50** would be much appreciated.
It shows **5:59:19**
